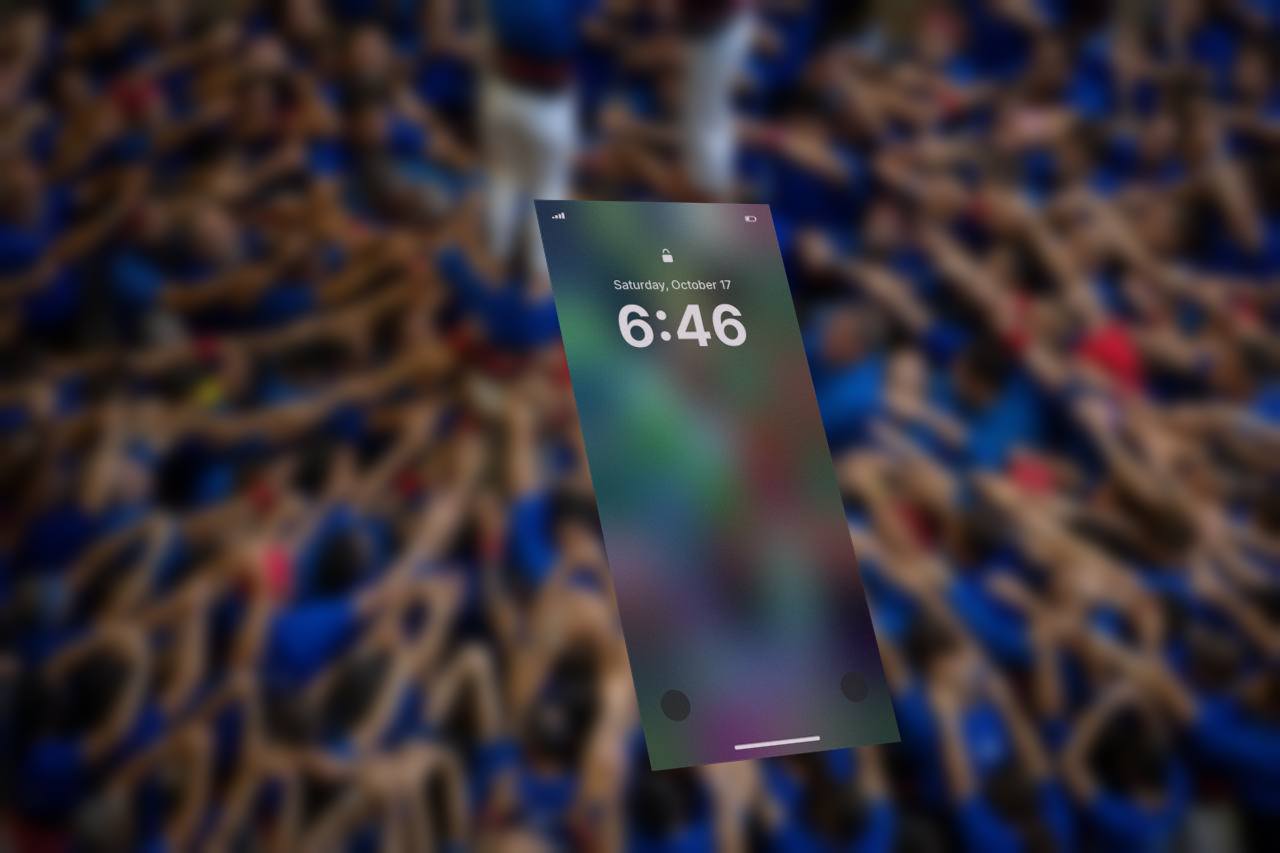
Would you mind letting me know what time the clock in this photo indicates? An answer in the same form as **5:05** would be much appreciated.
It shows **6:46**
